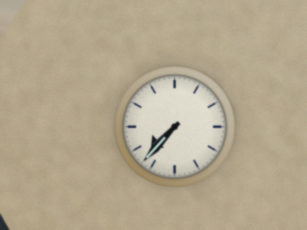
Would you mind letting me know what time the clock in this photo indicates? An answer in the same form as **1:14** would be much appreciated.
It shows **7:37**
